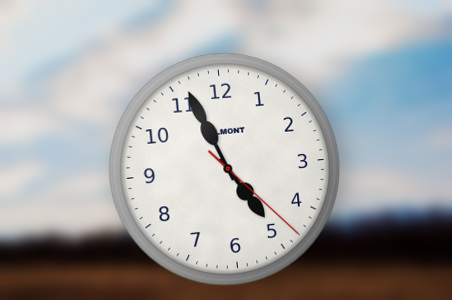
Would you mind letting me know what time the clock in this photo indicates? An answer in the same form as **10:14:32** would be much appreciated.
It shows **4:56:23**
